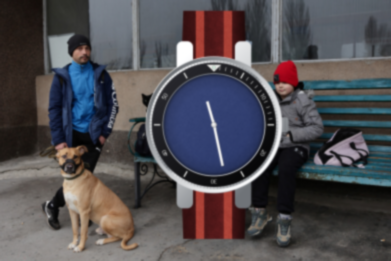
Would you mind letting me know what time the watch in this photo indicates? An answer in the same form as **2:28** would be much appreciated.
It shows **11:28**
